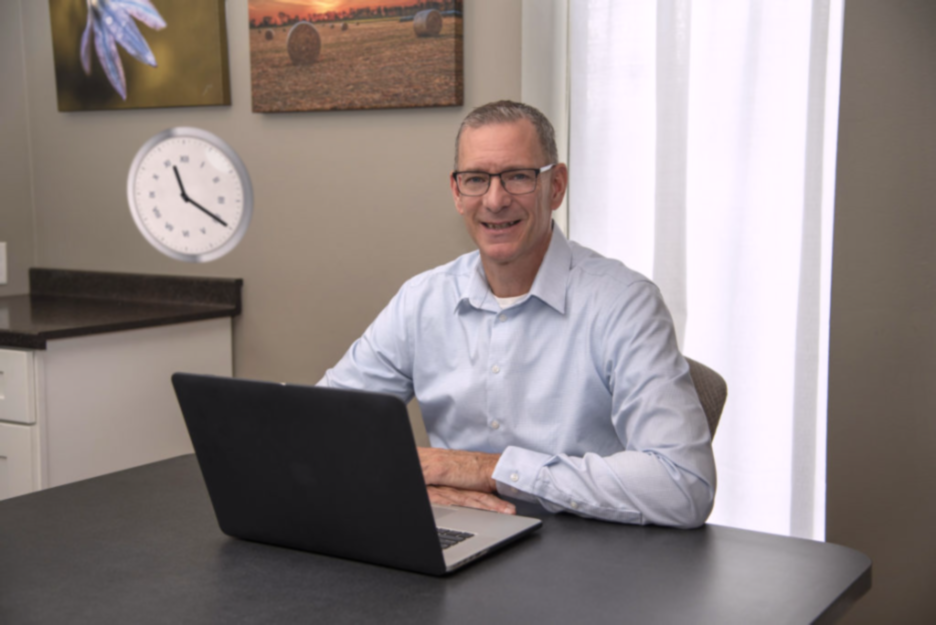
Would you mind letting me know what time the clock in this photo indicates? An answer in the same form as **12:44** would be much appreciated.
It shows **11:20**
